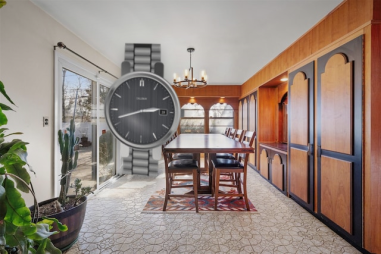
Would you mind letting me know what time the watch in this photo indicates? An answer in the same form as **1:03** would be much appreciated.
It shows **2:42**
